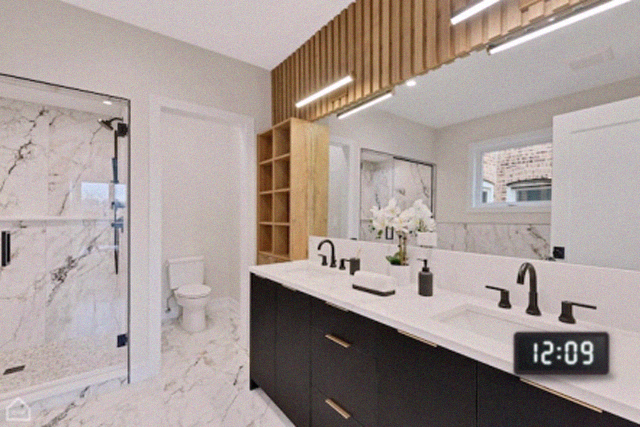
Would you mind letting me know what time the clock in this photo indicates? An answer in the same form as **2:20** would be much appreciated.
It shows **12:09**
